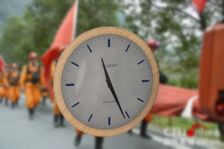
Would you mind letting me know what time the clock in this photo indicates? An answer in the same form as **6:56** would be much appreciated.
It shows **11:26**
